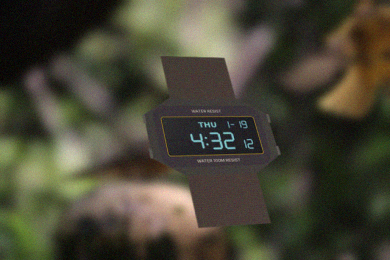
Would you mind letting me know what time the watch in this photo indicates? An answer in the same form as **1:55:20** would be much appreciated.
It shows **4:32:12**
